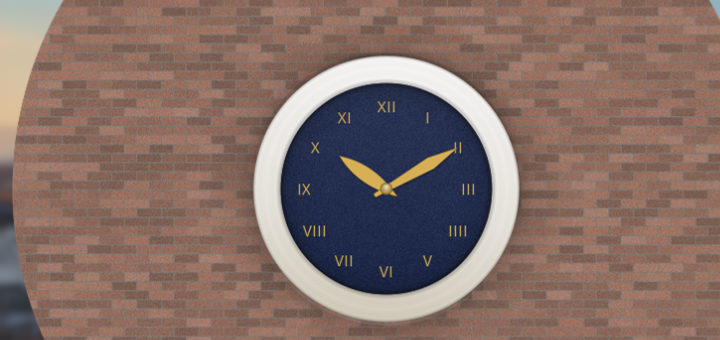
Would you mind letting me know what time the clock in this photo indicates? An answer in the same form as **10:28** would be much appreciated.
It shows **10:10**
